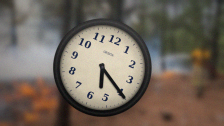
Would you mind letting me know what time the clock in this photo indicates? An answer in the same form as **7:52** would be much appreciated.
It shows **5:20**
